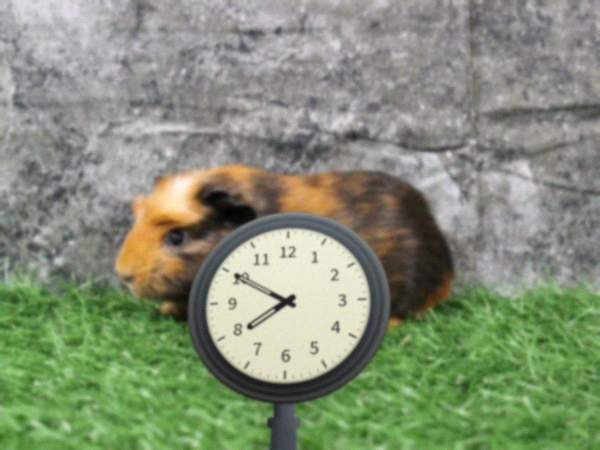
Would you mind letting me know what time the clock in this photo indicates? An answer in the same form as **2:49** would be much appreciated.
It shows **7:50**
